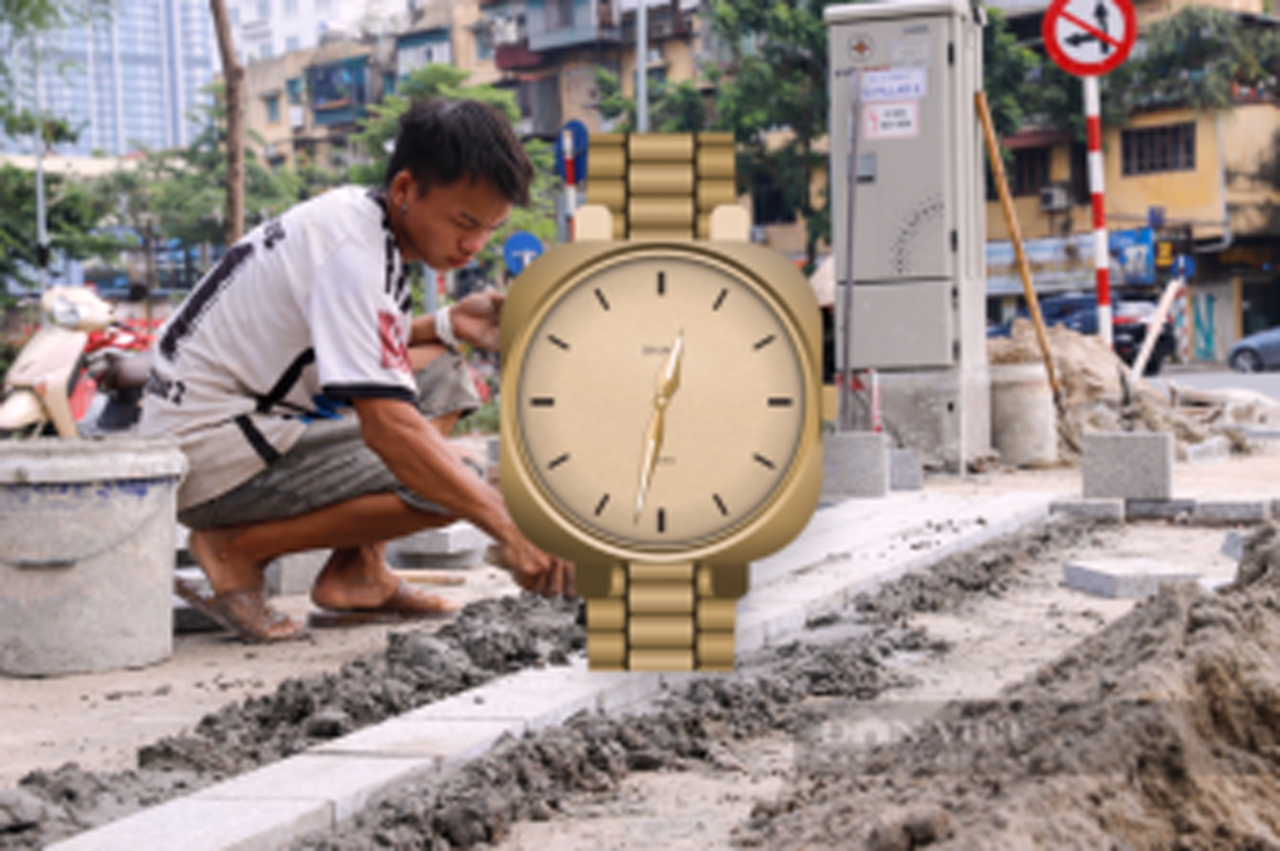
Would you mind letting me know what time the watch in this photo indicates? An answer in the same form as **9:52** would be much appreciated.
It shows **12:32**
